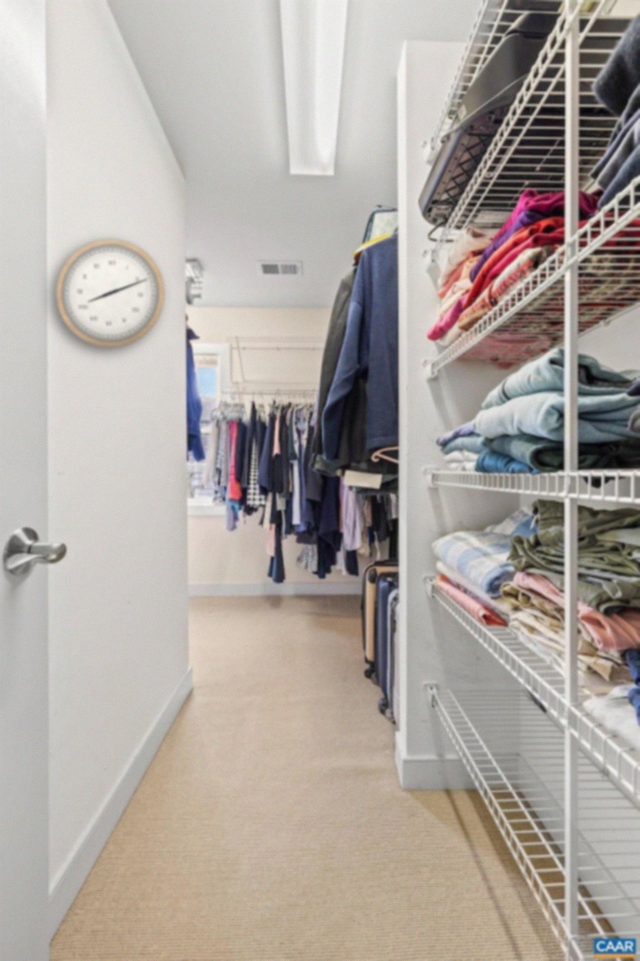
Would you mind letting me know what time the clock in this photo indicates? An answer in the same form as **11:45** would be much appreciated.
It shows **8:11**
